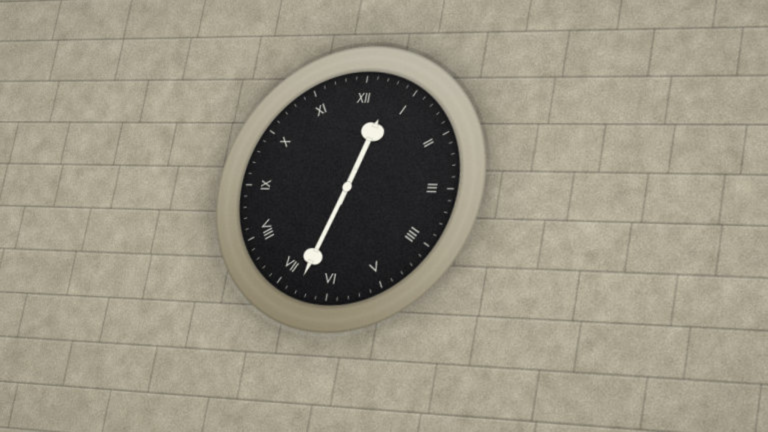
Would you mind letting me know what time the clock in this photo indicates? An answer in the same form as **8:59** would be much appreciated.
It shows **12:33**
